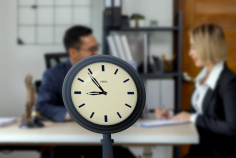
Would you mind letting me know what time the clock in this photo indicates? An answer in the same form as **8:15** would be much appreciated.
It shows **8:54**
